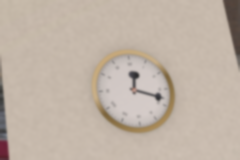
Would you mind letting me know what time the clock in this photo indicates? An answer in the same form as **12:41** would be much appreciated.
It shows **12:18**
